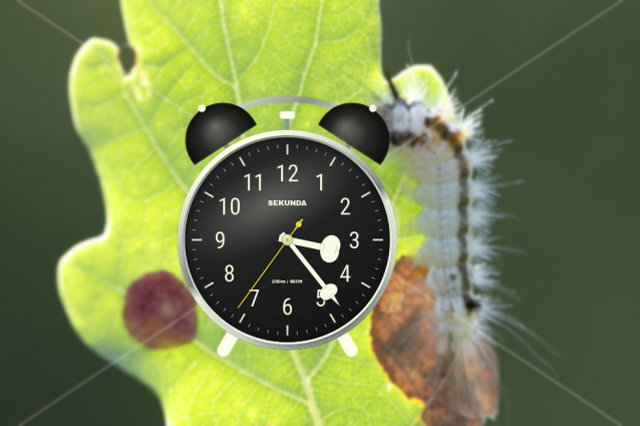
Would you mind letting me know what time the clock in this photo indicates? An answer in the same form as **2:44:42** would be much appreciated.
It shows **3:23:36**
